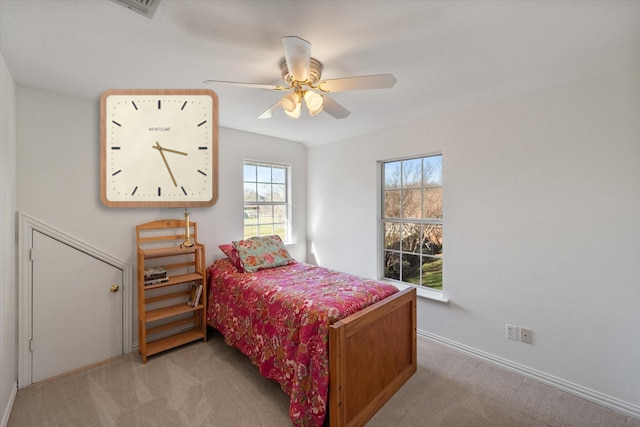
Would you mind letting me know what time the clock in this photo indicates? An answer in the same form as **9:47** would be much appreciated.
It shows **3:26**
